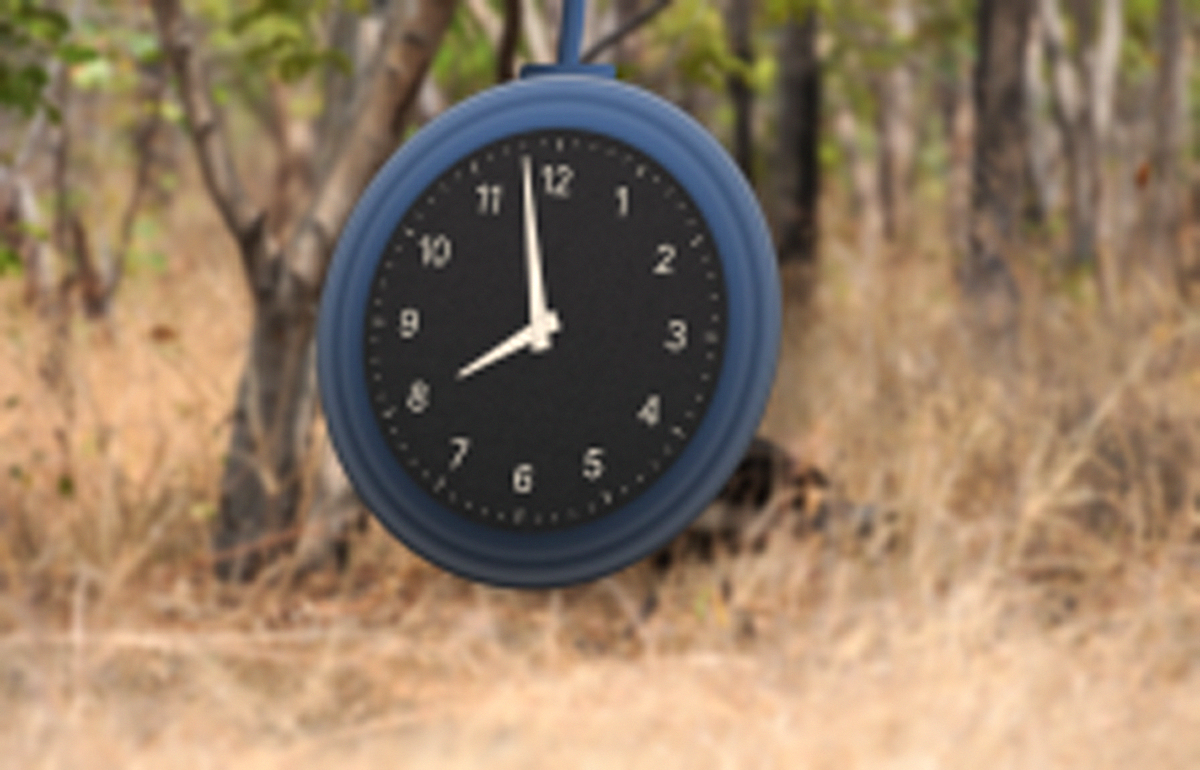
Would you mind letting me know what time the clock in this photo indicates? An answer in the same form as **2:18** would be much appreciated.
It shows **7:58**
